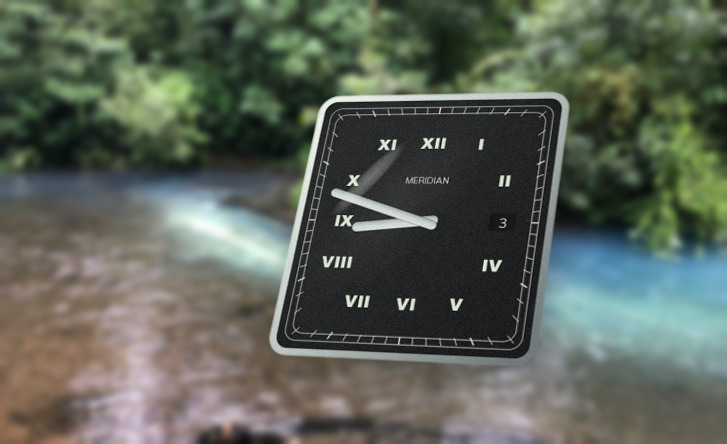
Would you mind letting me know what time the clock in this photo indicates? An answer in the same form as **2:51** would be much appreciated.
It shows **8:48**
